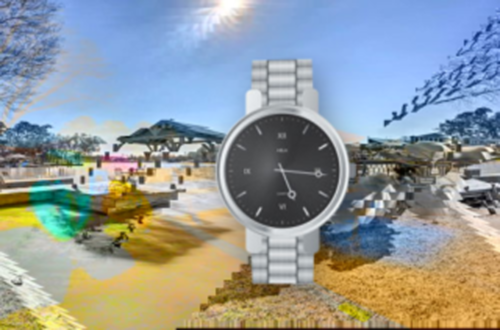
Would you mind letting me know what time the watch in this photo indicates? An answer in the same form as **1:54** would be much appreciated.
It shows **5:16**
